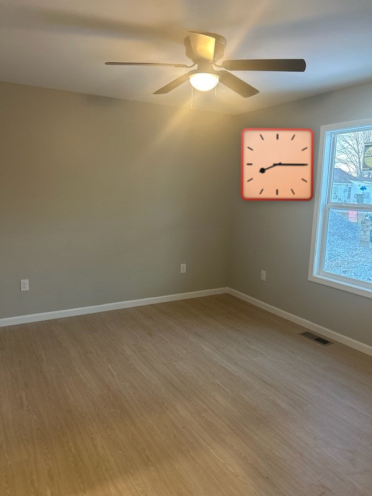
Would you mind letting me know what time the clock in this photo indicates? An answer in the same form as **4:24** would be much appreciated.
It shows **8:15**
